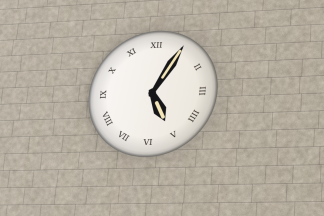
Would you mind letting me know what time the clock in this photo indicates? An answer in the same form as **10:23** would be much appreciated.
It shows **5:05**
